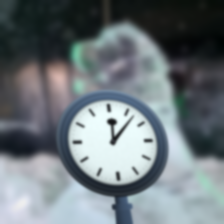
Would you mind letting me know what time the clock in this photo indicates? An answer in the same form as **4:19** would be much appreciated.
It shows **12:07**
